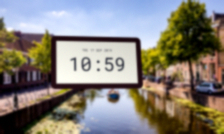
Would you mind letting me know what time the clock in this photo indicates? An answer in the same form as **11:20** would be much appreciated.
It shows **10:59**
